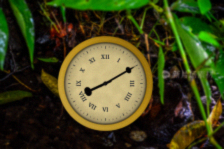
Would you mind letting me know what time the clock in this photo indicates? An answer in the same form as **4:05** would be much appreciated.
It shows **8:10**
